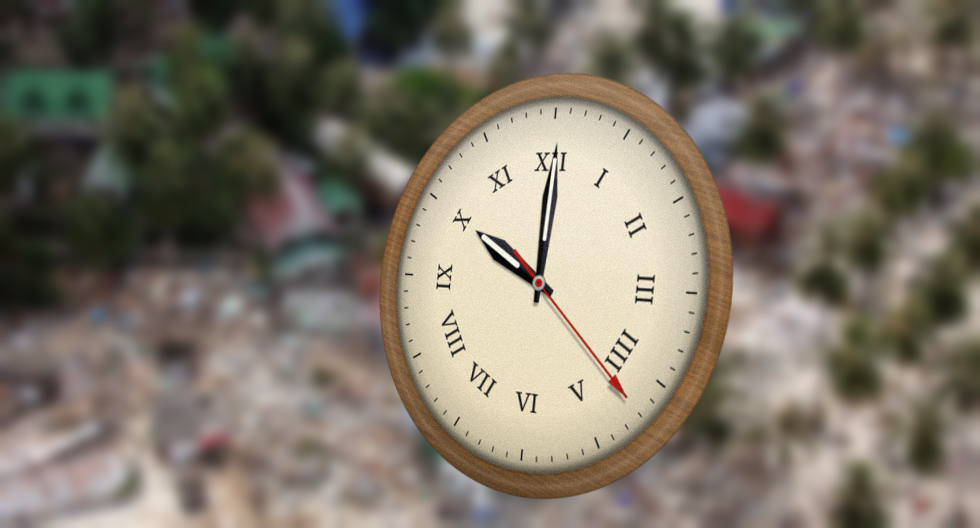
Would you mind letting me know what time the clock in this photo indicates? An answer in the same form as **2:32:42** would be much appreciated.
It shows **10:00:22**
